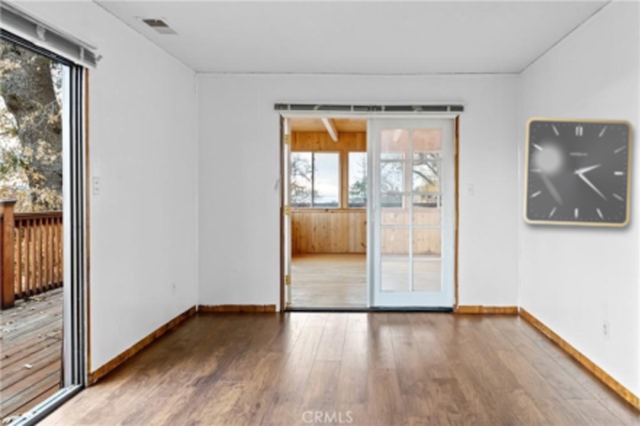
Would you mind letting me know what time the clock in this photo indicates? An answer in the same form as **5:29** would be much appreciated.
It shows **2:22**
